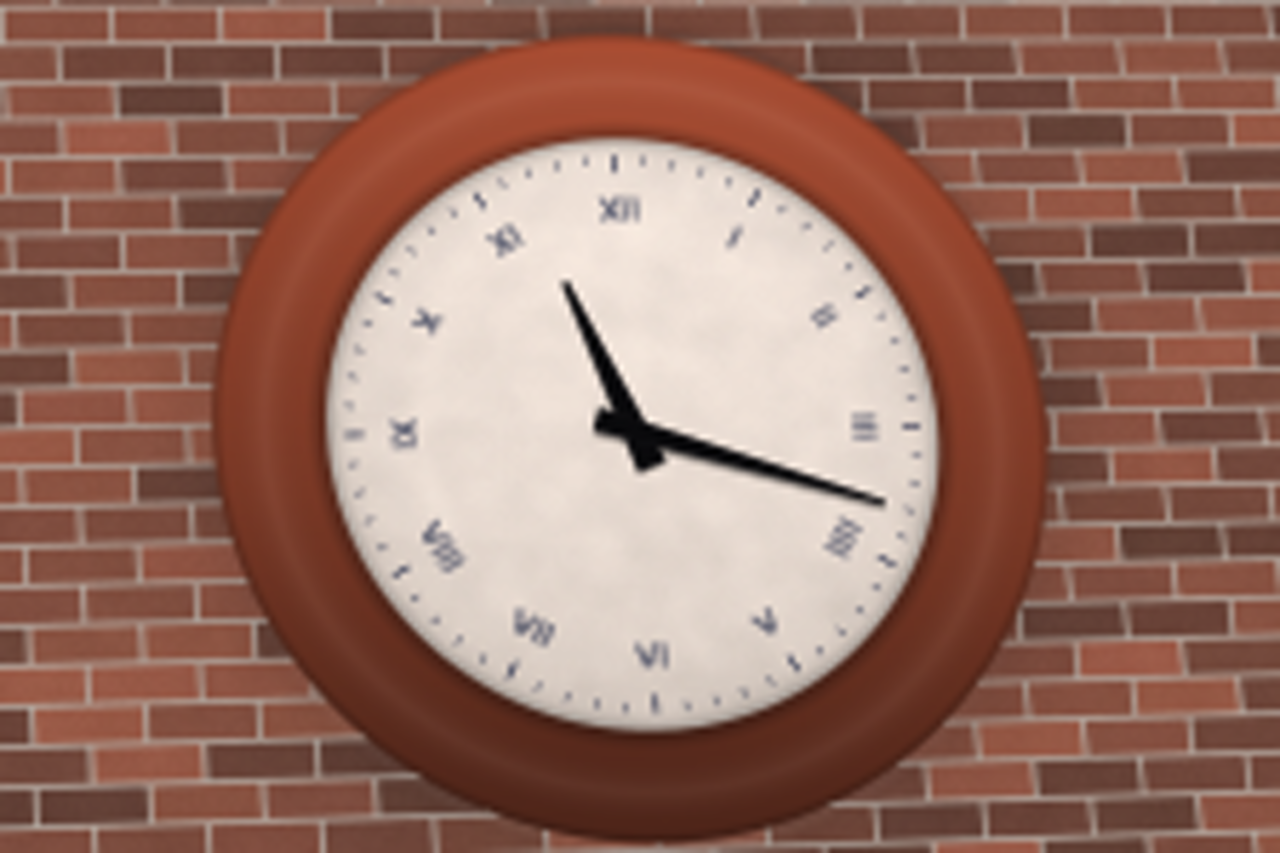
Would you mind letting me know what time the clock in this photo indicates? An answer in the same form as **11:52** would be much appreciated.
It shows **11:18**
